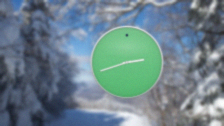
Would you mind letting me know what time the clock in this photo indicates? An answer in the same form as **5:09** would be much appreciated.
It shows **2:42**
